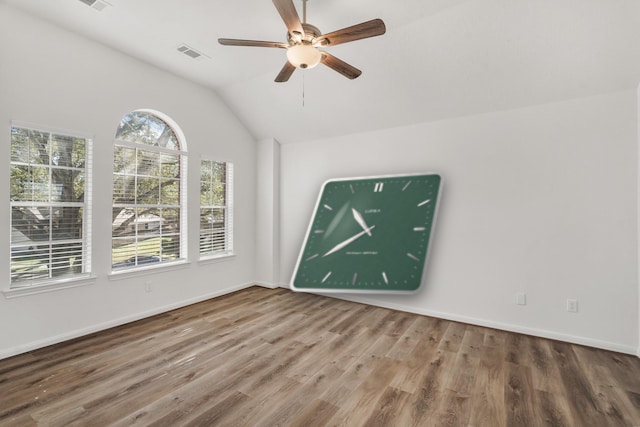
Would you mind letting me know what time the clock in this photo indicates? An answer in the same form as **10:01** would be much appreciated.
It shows **10:39**
